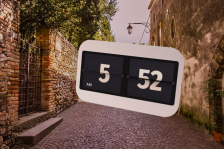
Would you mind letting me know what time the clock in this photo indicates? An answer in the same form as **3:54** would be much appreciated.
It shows **5:52**
